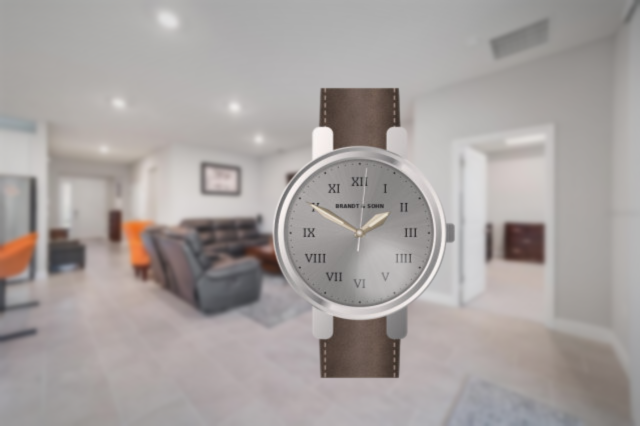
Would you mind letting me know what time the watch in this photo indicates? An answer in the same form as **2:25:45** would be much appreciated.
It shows **1:50:01**
